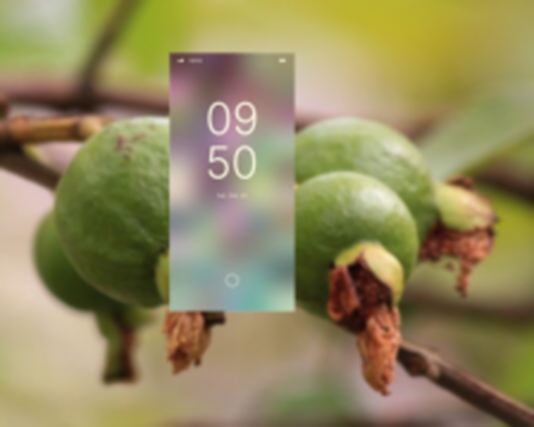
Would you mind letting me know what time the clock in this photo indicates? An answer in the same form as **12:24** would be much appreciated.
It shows **9:50**
